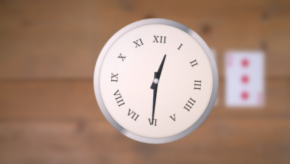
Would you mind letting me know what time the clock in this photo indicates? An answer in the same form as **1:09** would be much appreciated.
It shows **12:30**
